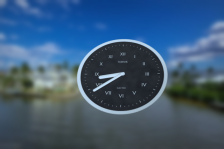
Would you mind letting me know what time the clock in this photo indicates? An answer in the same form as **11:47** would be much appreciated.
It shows **8:39**
